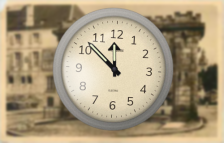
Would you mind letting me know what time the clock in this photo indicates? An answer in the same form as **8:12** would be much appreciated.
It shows **11:52**
